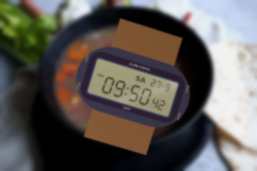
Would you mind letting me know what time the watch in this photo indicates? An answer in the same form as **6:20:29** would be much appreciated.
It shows **9:50:42**
